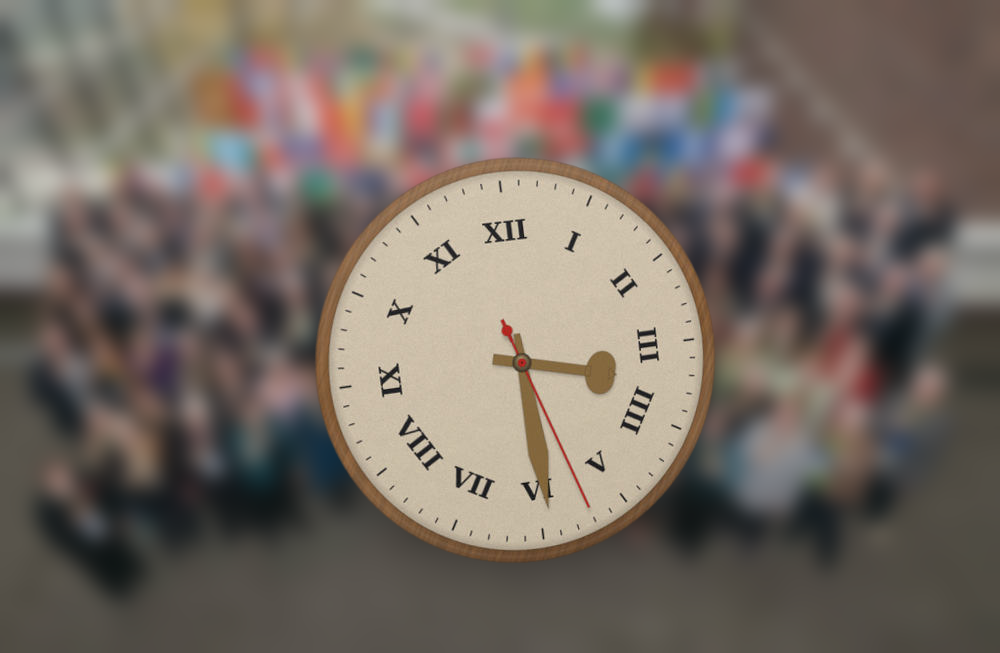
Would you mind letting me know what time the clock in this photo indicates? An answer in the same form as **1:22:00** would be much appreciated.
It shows **3:29:27**
